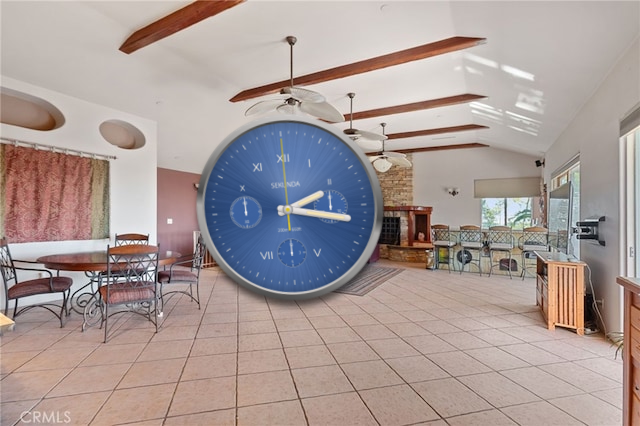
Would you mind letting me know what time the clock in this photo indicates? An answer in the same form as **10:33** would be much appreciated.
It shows **2:17**
